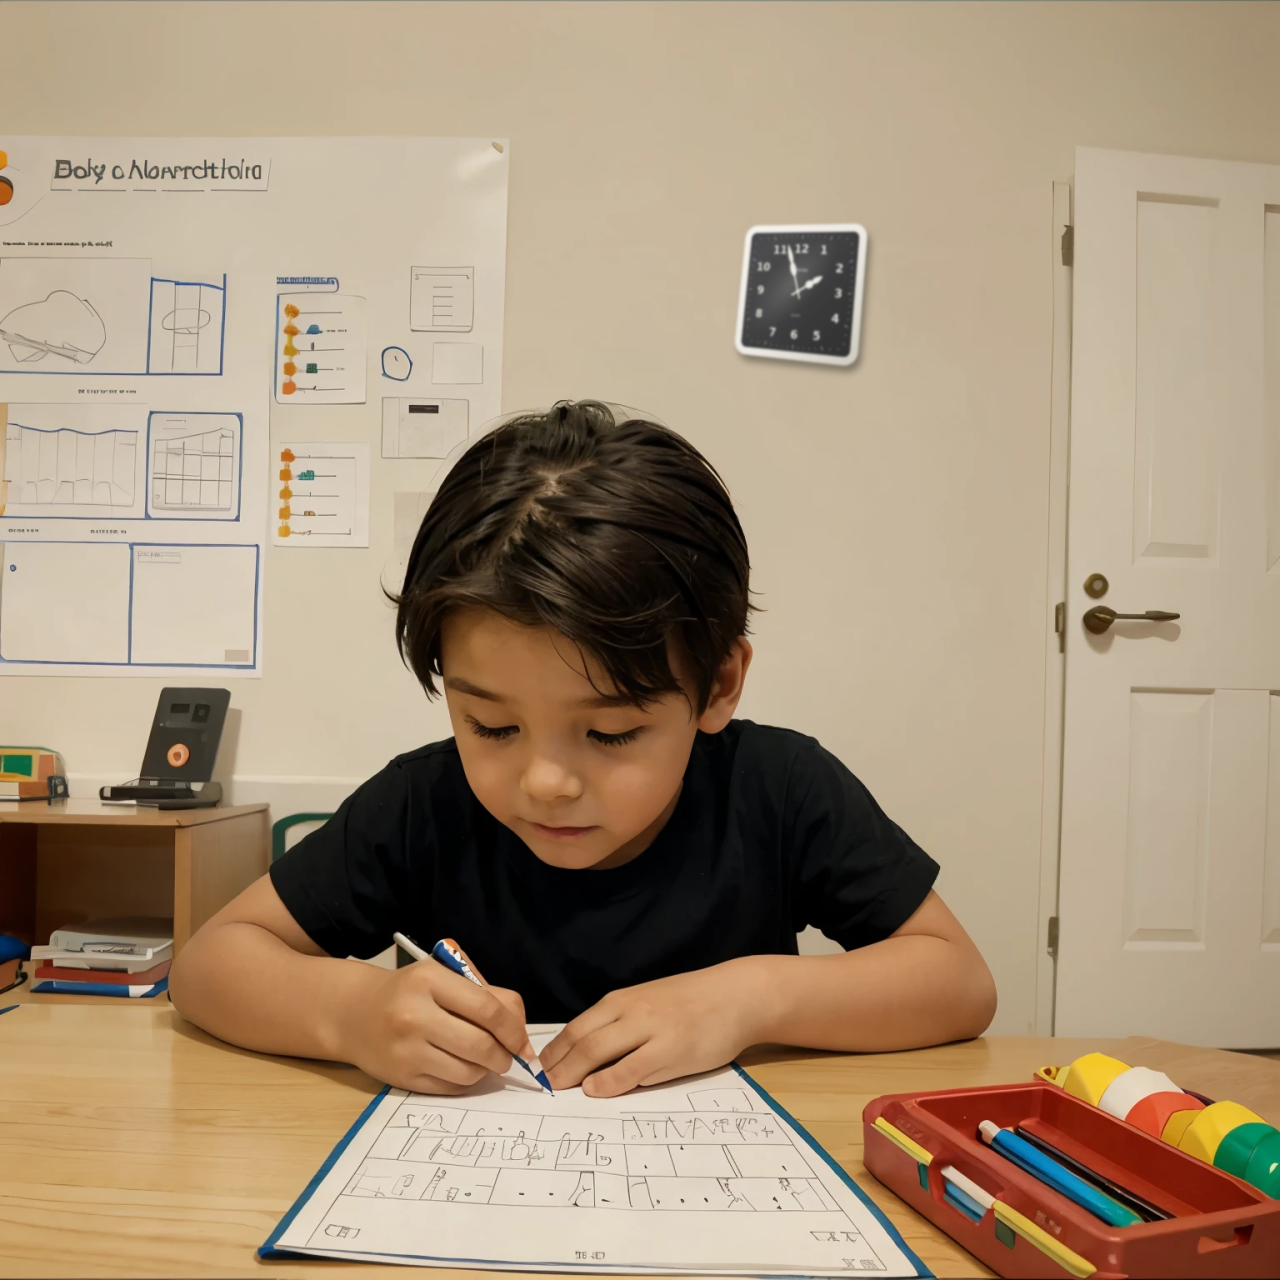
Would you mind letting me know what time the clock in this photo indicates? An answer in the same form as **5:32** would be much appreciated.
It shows **1:57**
